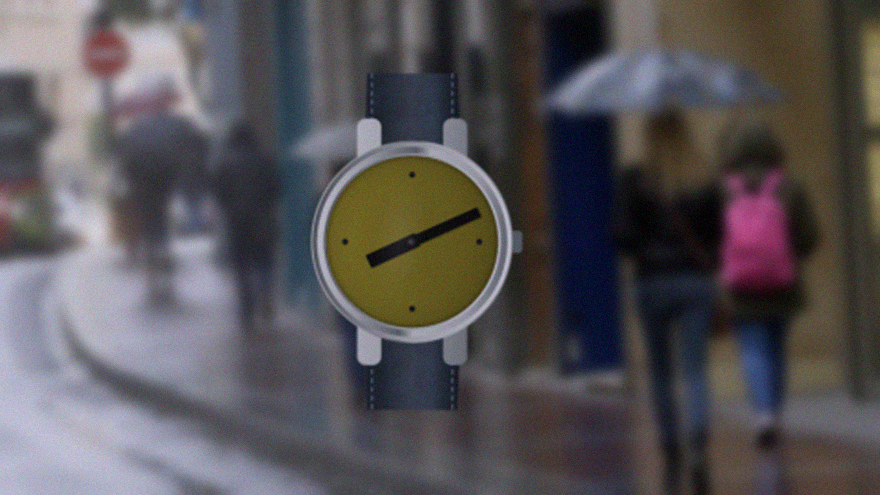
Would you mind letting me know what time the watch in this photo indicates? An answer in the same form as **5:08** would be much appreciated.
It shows **8:11**
